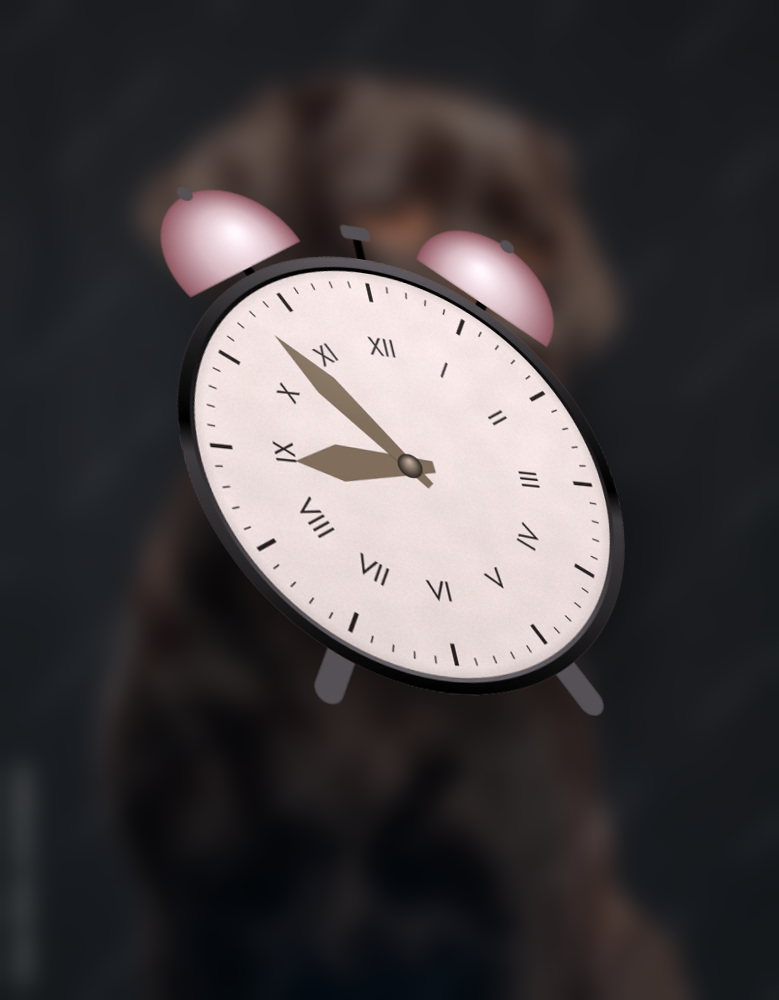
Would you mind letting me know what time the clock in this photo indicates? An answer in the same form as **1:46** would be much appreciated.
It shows **8:53**
